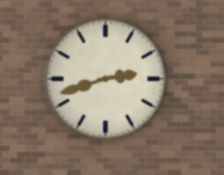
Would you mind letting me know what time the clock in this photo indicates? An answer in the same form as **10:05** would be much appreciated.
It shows **2:42**
